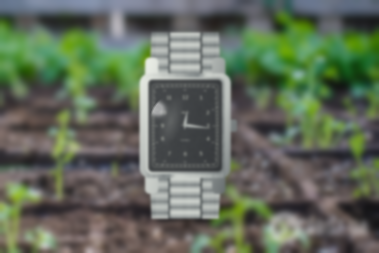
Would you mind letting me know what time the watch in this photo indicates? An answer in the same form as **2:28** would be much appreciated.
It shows **12:16**
